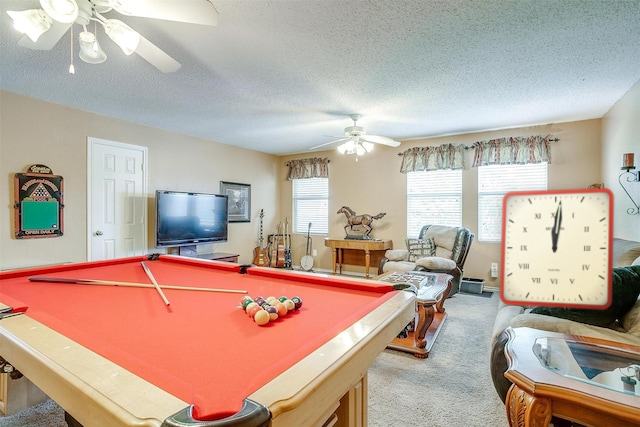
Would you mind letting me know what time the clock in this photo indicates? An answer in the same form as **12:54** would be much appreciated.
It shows **12:01**
